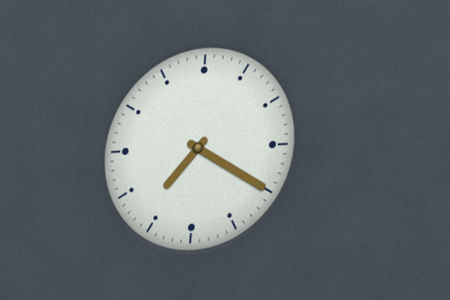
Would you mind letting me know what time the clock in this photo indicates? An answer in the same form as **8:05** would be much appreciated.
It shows **7:20**
